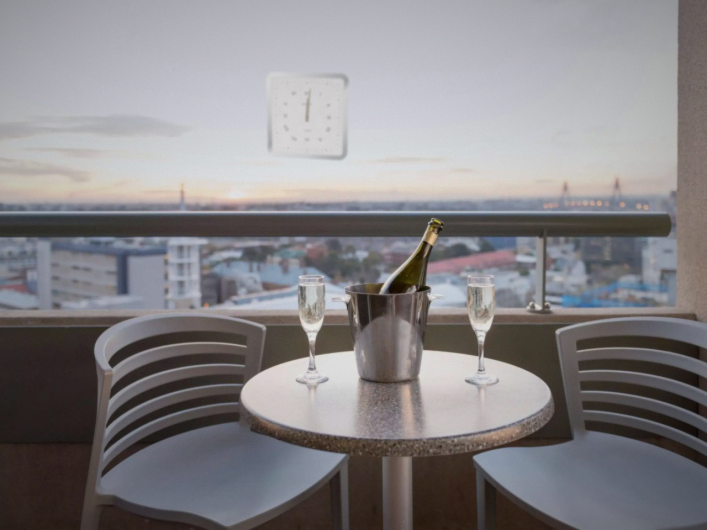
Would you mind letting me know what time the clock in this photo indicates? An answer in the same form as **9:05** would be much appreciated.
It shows **12:01**
